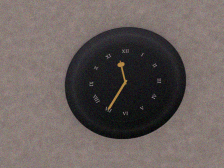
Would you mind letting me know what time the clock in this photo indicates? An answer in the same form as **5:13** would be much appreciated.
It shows **11:35**
